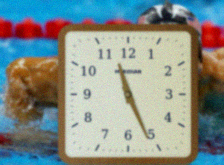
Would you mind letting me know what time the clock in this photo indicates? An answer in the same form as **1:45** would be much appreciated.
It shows **11:26**
